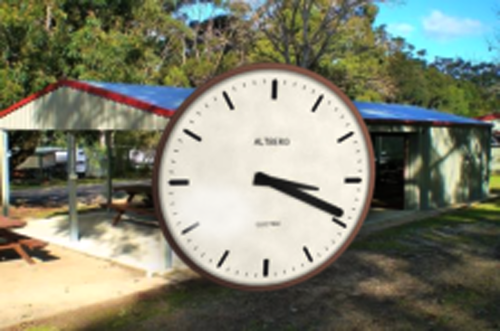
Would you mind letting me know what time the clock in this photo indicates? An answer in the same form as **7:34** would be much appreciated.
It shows **3:19**
